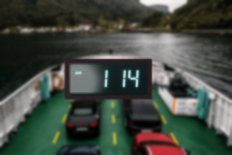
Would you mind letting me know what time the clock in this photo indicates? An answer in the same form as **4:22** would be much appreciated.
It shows **1:14**
